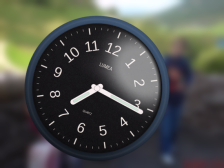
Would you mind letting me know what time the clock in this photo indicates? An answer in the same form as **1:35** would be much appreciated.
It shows **7:16**
